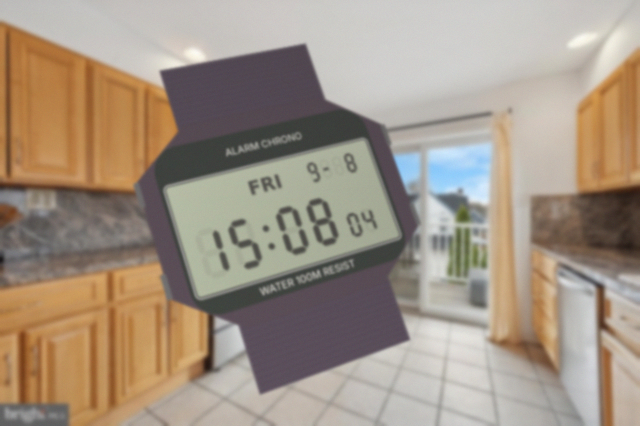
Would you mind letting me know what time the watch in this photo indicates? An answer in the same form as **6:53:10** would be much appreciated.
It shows **15:08:04**
